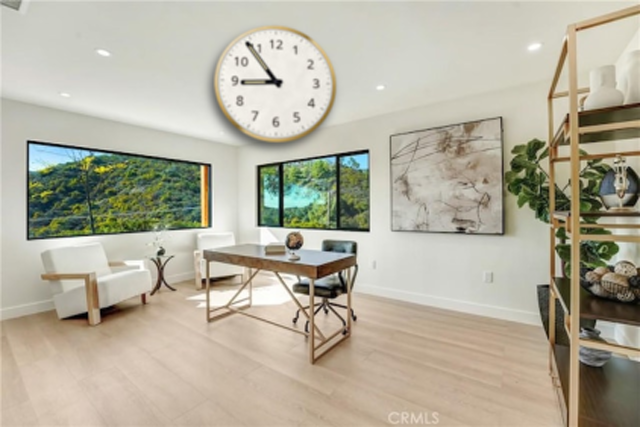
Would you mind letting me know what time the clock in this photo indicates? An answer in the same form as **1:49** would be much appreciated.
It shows **8:54**
